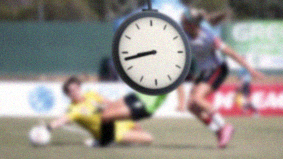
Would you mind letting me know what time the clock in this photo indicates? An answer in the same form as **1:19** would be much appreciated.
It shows **8:43**
